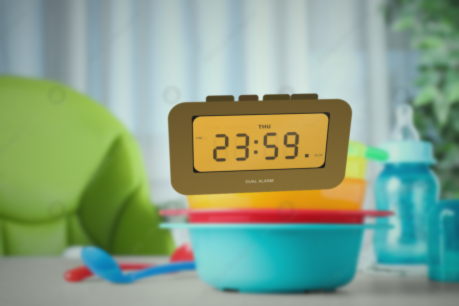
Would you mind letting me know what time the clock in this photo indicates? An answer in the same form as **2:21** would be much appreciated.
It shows **23:59**
